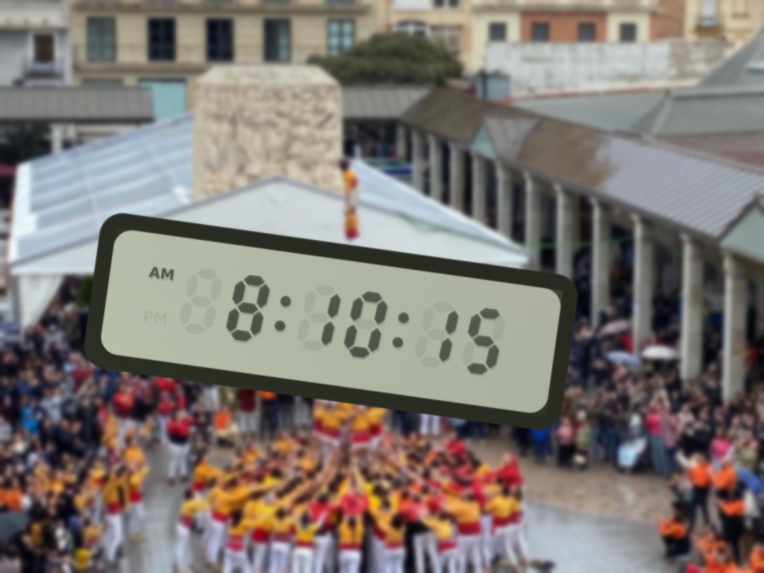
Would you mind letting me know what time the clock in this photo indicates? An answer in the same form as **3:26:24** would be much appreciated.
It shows **8:10:15**
